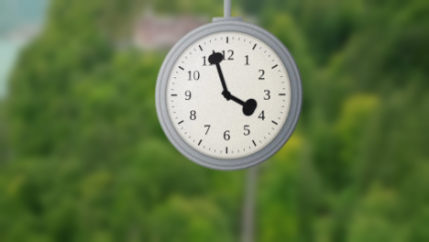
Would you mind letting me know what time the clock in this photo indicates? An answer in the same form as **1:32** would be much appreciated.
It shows **3:57**
